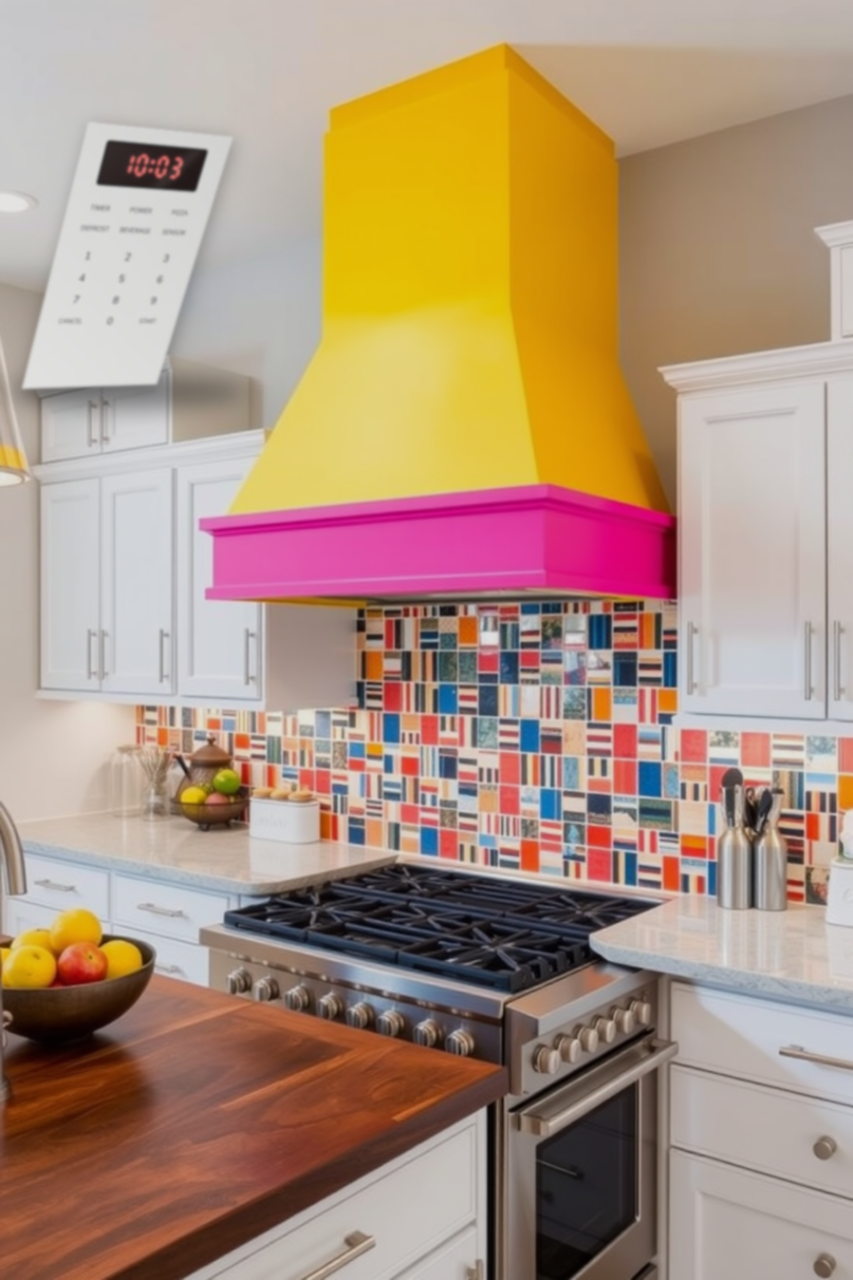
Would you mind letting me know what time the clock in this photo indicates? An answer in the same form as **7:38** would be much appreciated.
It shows **10:03**
